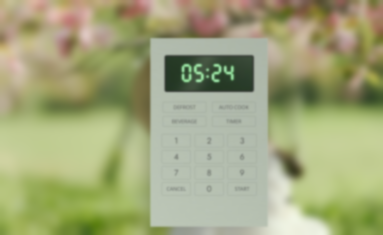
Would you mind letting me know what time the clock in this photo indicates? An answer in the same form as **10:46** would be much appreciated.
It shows **5:24**
